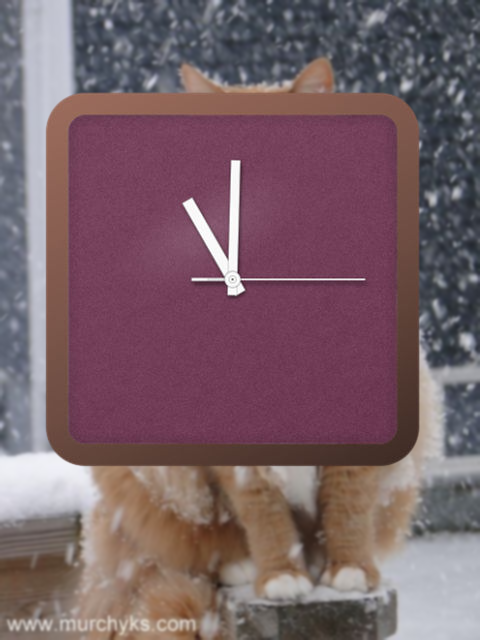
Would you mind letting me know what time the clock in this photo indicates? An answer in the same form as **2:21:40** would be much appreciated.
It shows **11:00:15**
